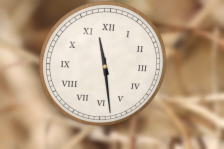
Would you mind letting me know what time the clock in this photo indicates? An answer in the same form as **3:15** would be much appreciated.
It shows **11:28**
